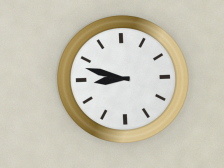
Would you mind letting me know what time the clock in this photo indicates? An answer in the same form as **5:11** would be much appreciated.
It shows **8:48**
